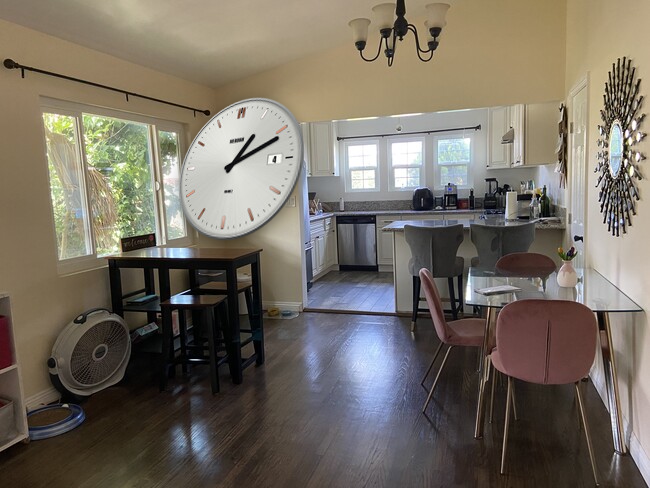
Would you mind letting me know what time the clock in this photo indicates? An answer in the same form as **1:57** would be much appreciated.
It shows **1:11**
